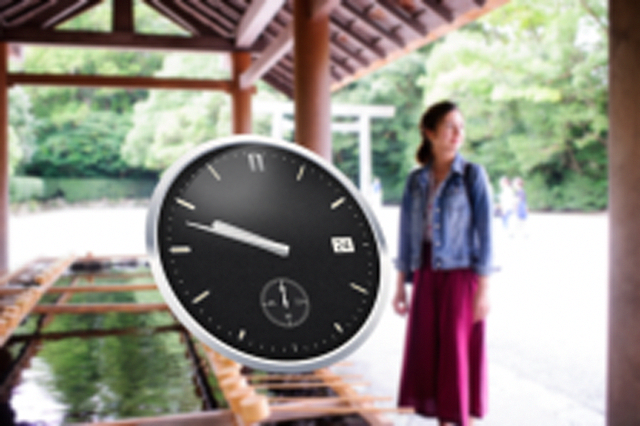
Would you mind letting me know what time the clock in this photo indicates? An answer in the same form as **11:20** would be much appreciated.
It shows **9:48**
